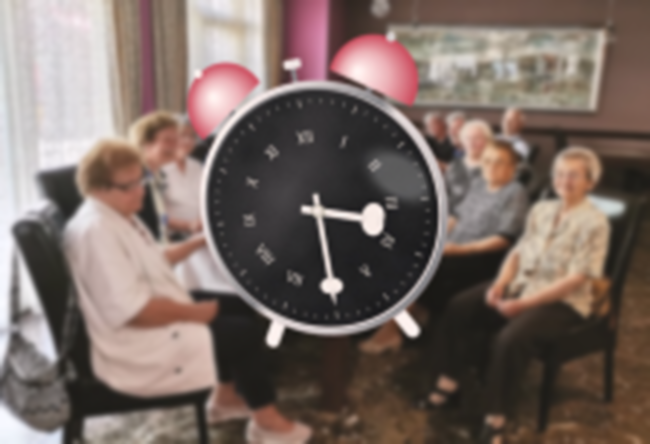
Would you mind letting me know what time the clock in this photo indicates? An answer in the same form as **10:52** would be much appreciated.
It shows **3:30**
